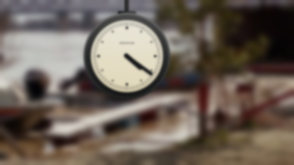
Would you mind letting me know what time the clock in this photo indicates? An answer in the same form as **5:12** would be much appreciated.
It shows **4:21**
